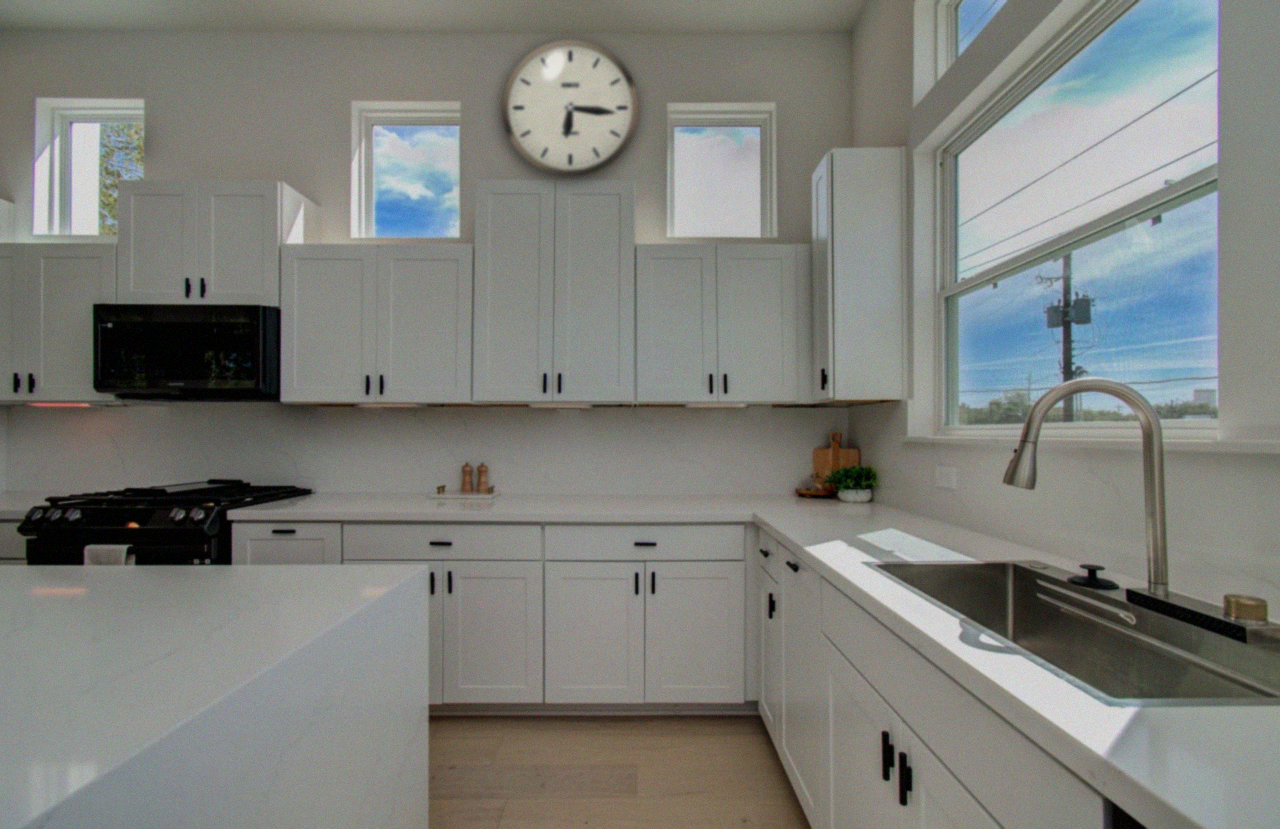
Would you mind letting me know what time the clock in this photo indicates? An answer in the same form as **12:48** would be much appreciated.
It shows **6:16**
